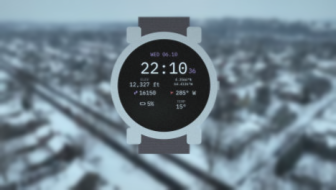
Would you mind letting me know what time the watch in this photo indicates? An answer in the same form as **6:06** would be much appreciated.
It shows **22:10**
